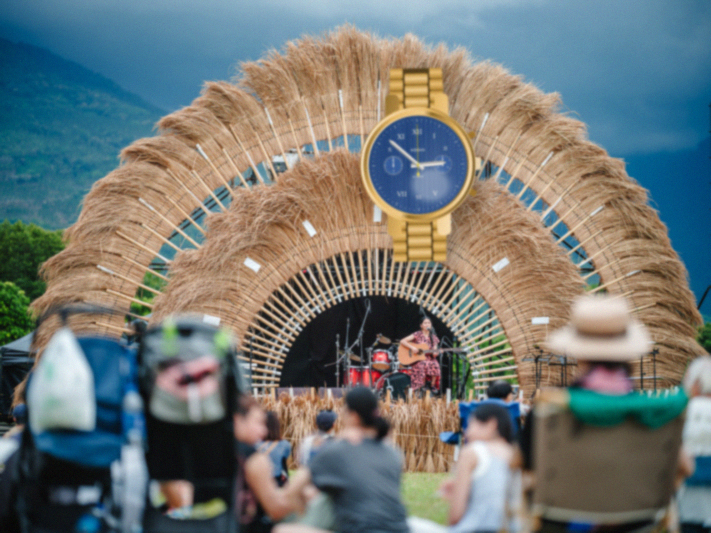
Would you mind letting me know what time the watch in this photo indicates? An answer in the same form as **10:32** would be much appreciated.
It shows **2:52**
